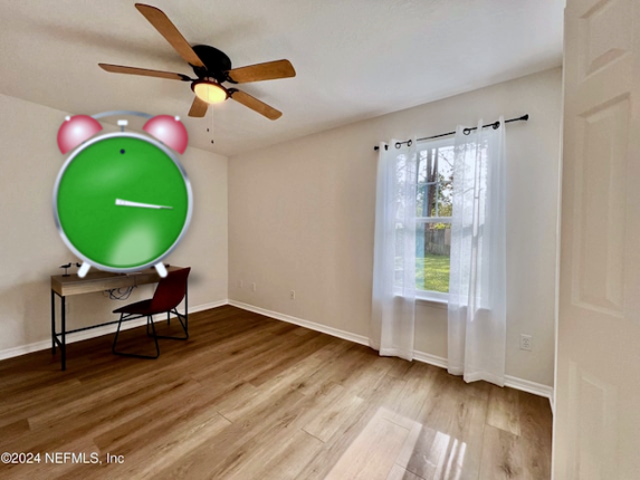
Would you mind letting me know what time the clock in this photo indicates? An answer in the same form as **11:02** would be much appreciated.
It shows **3:16**
